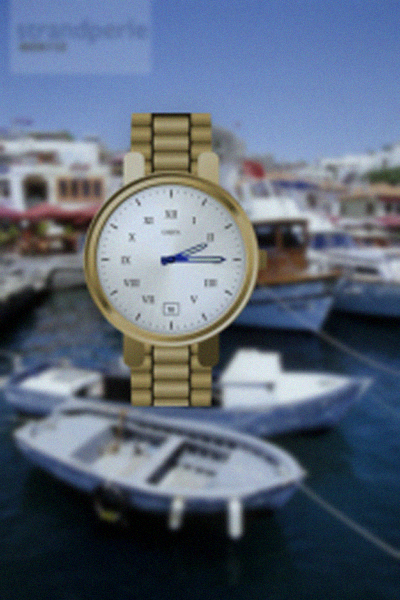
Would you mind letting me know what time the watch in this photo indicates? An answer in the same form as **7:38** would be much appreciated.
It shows **2:15**
